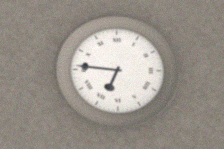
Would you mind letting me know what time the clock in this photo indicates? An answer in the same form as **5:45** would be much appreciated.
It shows **6:46**
